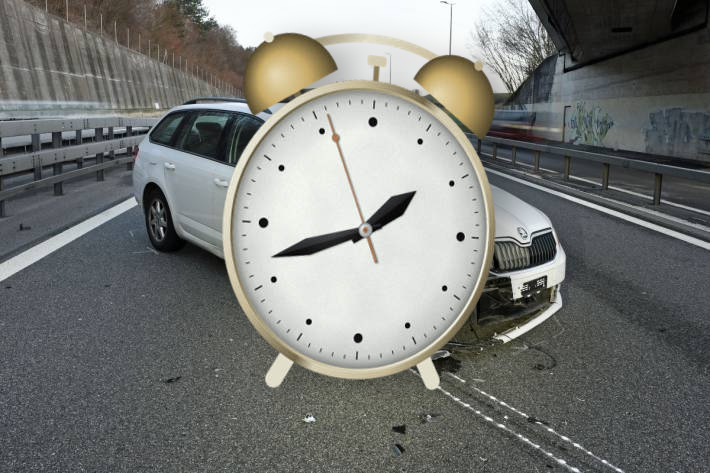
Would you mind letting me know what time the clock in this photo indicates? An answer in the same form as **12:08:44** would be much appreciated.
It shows **1:41:56**
